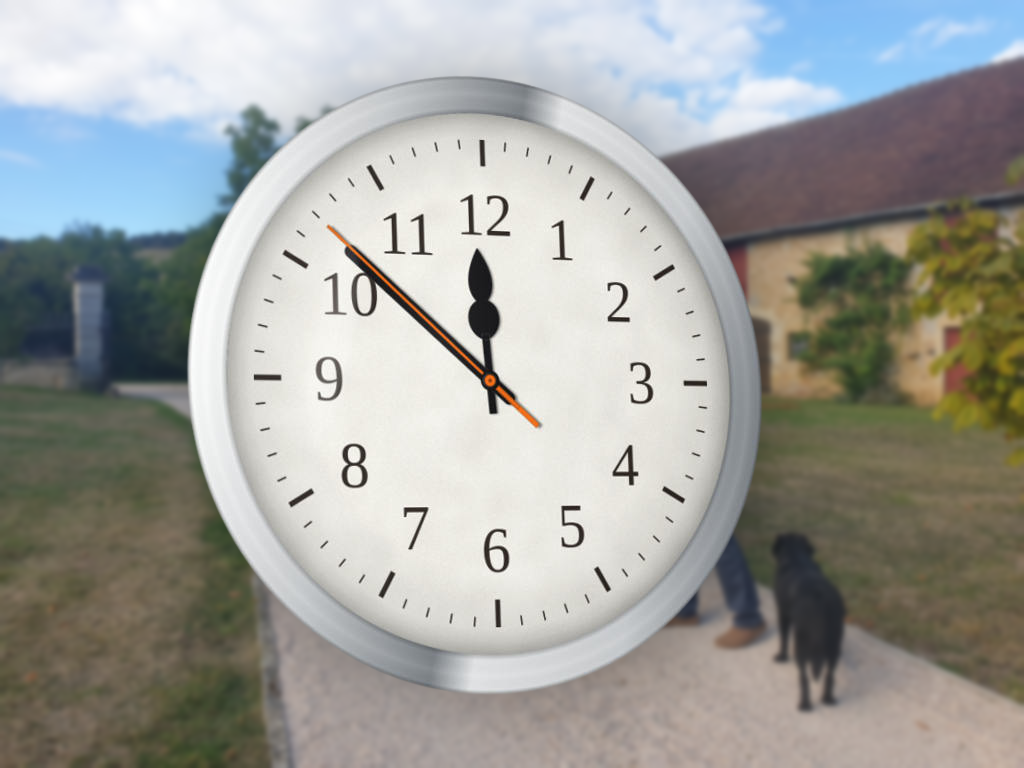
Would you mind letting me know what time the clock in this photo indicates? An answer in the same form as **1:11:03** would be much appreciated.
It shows **11:51:52**
